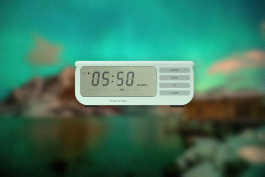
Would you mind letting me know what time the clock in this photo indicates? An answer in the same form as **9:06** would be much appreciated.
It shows **5:50**
